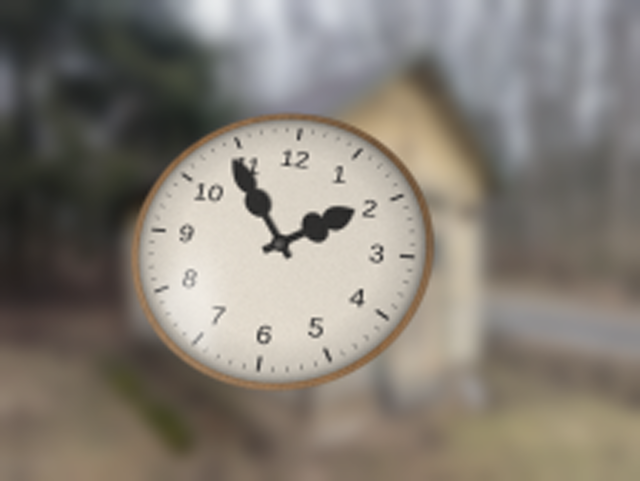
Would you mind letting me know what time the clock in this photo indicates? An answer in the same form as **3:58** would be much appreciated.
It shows **1:54**
